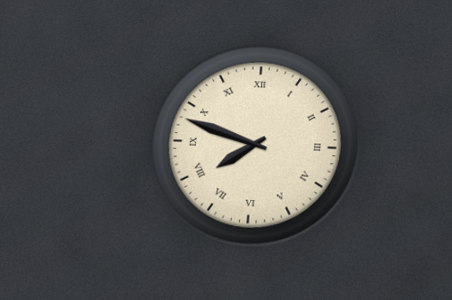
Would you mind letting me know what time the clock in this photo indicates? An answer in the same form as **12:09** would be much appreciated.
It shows **7:48**
